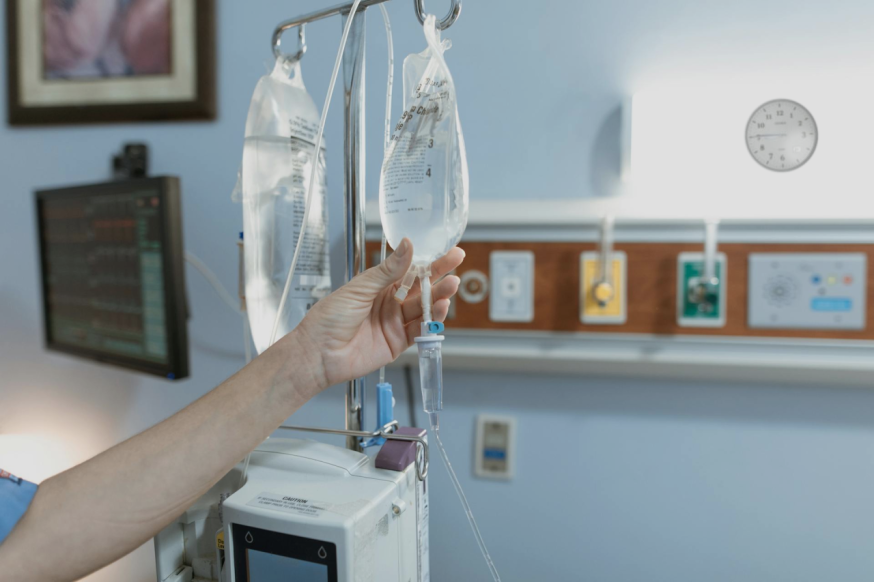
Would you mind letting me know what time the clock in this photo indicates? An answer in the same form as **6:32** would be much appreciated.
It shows **8:45**
